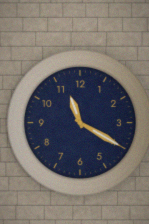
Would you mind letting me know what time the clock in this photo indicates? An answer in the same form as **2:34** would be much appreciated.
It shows **11:20**
